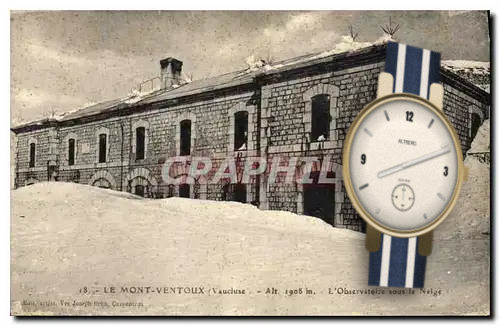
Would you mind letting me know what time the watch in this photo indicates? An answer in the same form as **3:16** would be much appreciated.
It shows **8:11**
